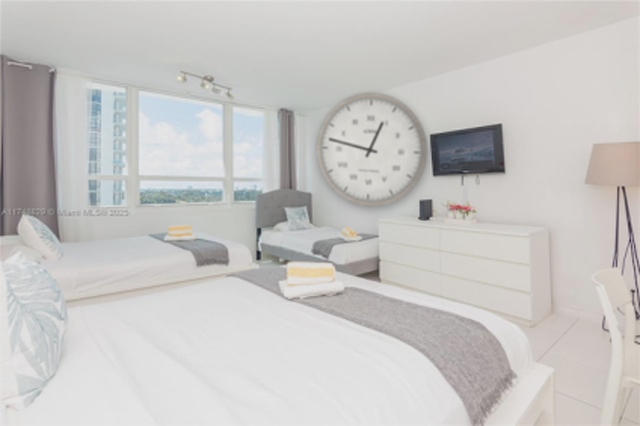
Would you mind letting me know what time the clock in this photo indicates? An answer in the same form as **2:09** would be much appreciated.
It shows **12:47**
